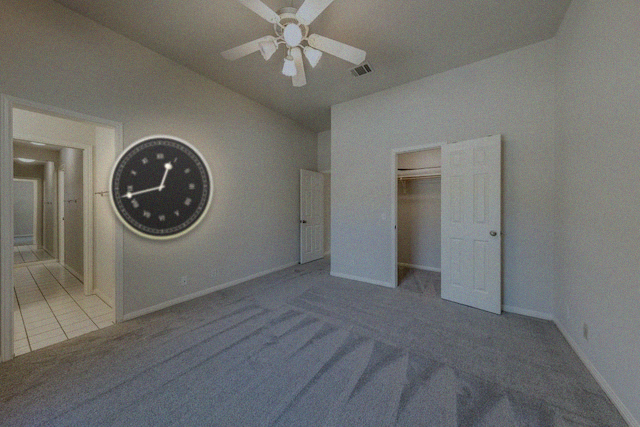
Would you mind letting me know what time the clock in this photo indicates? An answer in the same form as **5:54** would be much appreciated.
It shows **12:43**
